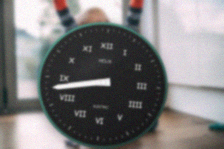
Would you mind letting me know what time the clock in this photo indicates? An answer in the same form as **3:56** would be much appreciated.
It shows **8:43**
